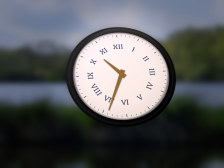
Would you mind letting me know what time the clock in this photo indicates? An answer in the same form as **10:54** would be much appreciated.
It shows **10:34**
